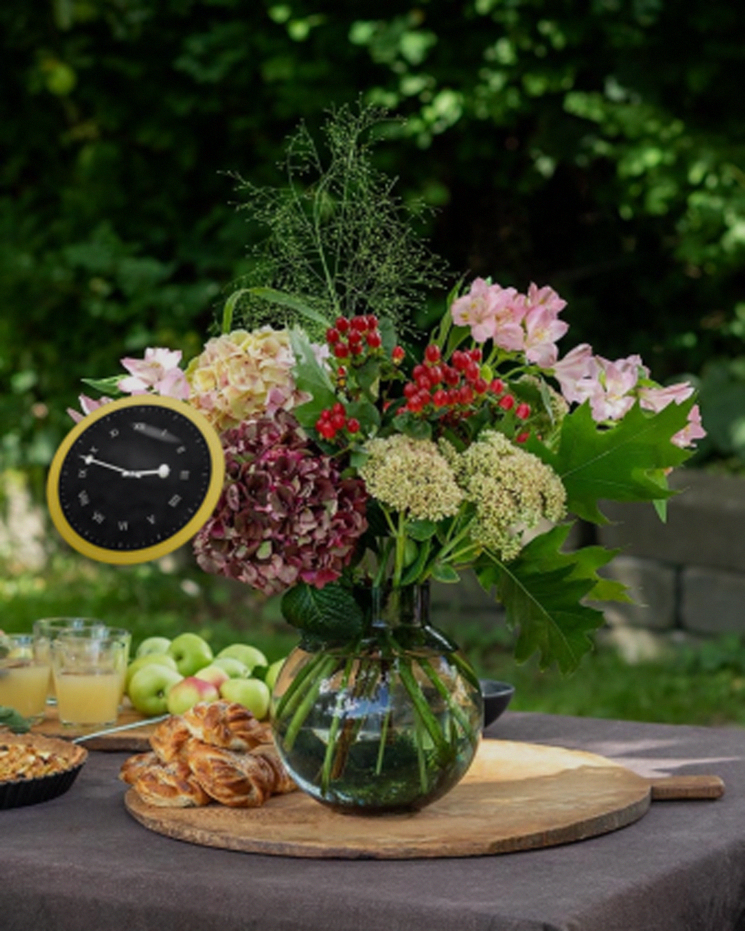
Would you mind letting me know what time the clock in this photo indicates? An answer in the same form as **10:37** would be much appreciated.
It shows **2:48**
